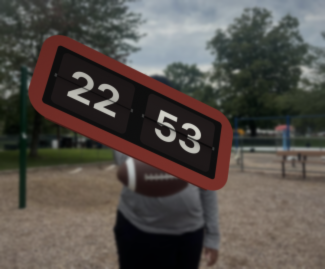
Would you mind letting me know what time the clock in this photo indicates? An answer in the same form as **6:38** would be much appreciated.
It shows **22:53**
